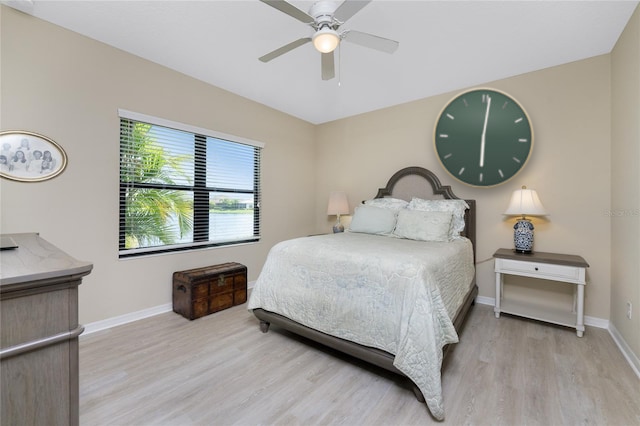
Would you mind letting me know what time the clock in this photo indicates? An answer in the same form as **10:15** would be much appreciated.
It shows **6:01**
